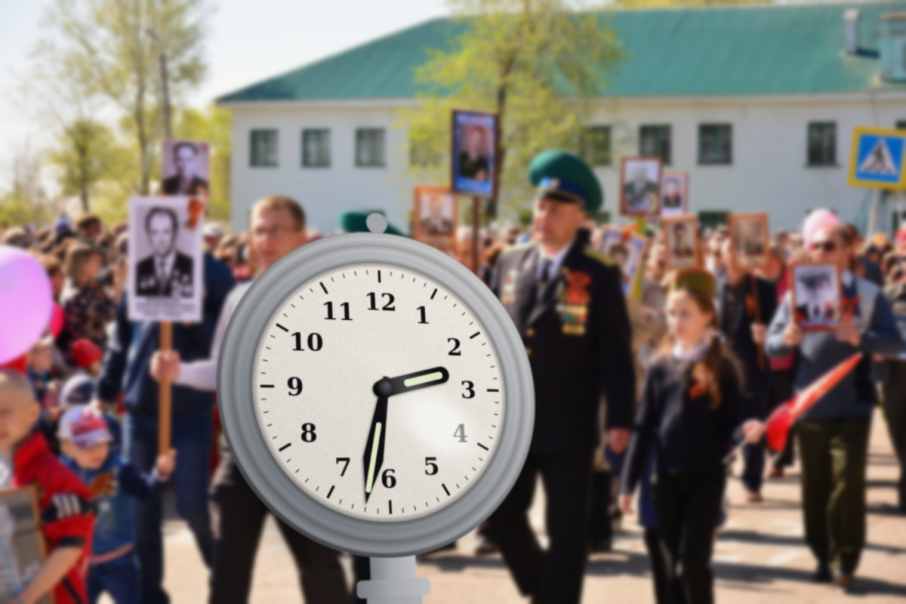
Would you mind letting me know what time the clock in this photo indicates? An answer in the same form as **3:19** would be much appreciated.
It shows **2:32**
